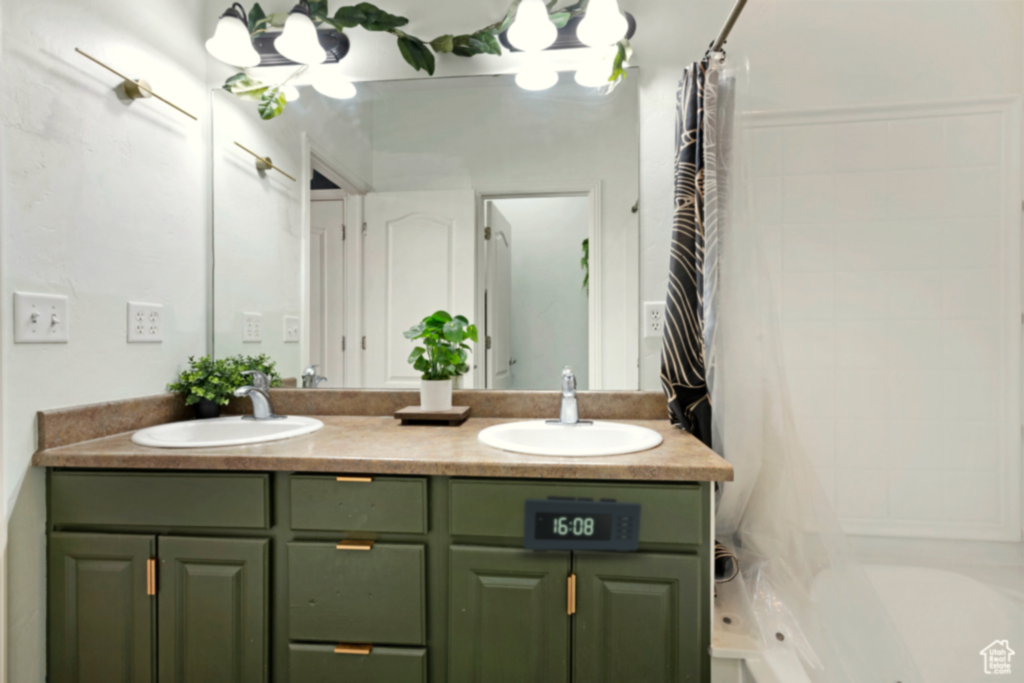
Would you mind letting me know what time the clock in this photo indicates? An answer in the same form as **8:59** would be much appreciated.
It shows **16:08**
